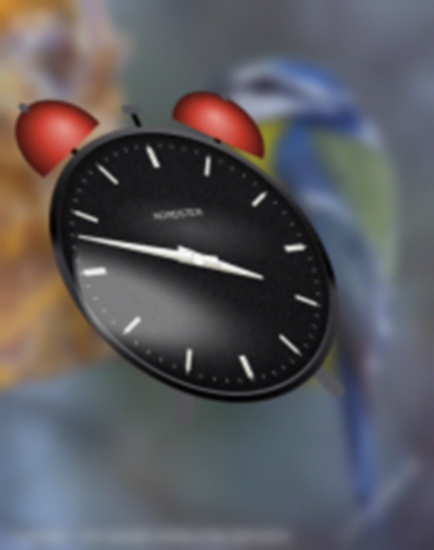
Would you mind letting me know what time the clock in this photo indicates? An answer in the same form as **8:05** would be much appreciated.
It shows **3:48**
